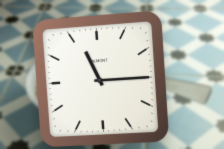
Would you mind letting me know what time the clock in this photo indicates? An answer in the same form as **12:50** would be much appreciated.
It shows **11:15**
